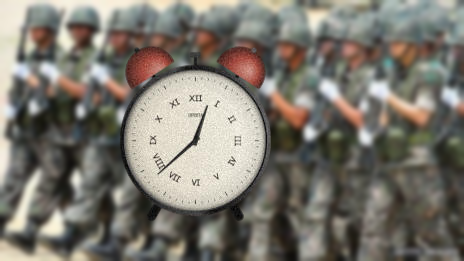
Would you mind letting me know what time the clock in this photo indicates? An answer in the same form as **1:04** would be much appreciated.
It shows **12:38**
